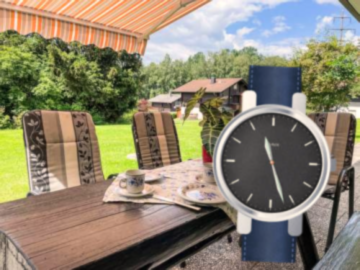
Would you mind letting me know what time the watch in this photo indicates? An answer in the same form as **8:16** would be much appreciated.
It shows **11:27**
